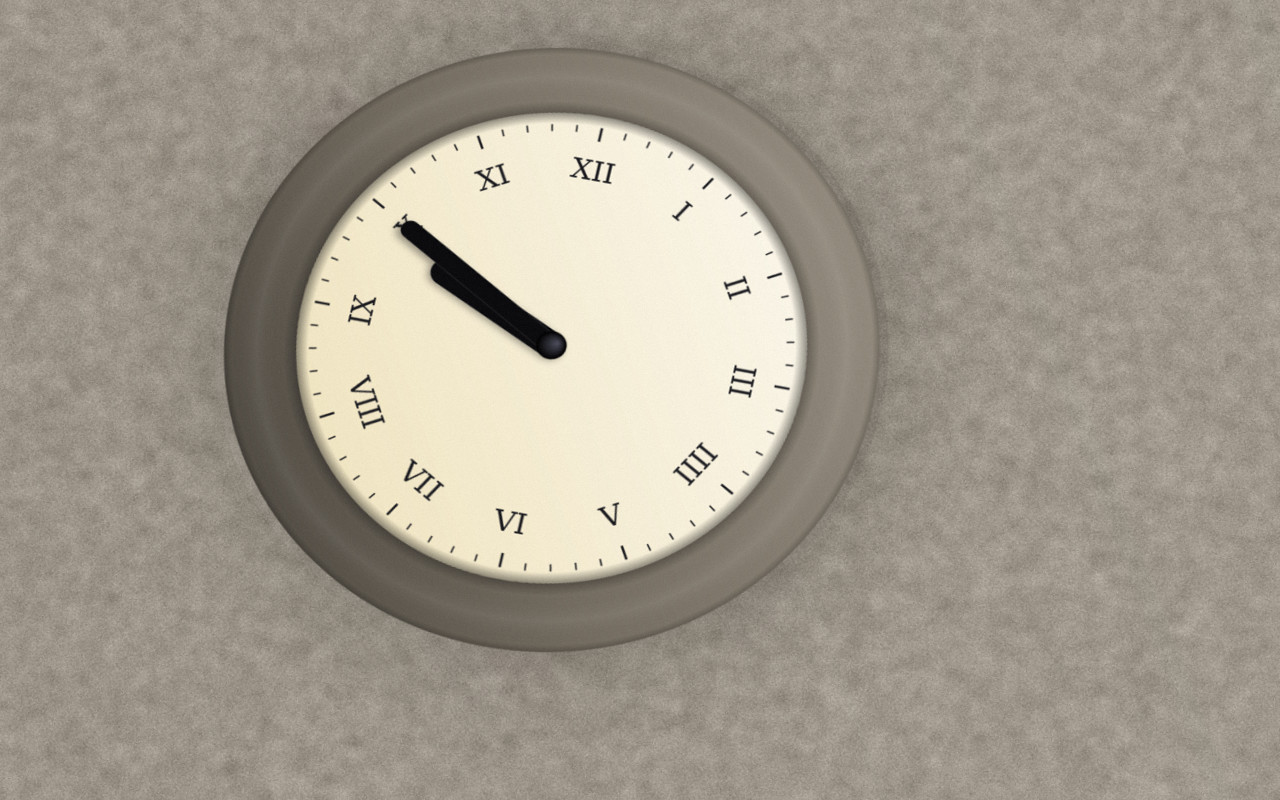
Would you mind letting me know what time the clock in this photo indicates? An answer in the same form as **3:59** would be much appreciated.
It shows **9:50**
